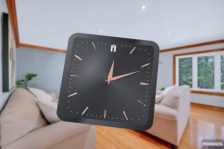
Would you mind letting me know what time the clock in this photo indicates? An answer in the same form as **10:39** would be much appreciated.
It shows **12:11**
